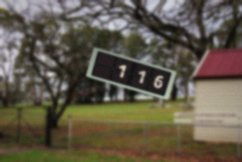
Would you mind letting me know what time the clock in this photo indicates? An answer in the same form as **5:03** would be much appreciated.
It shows **1:16**
